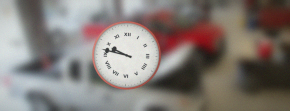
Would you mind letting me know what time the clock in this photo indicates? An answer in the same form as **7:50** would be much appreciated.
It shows **9:47**
